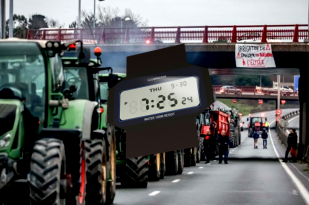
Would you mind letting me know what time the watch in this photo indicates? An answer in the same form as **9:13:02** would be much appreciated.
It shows **7:25:24**
